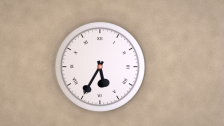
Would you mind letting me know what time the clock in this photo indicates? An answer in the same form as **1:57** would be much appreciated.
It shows **5:35**
